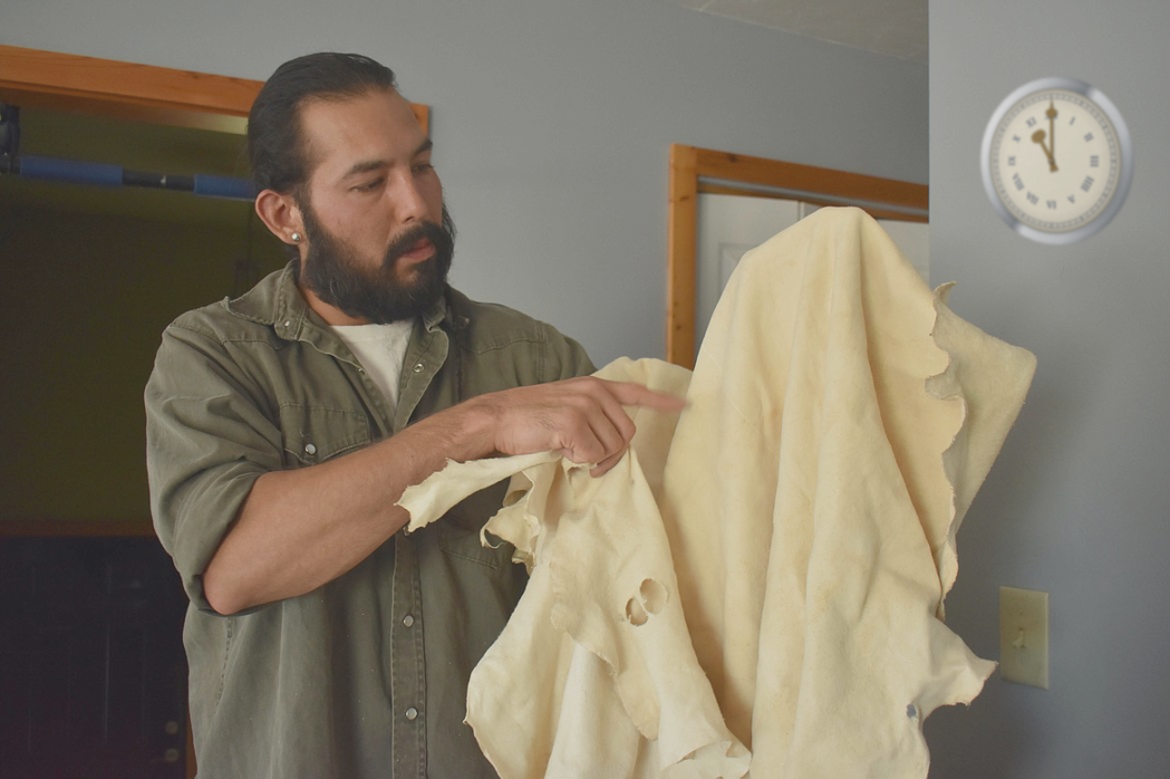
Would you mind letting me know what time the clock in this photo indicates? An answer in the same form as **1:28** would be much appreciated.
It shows **11:00**
